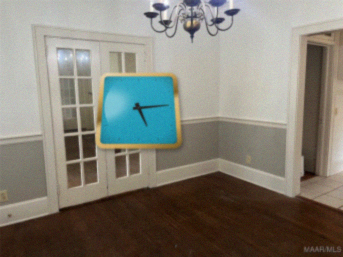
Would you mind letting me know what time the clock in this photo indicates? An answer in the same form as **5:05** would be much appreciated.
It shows **5:14**
